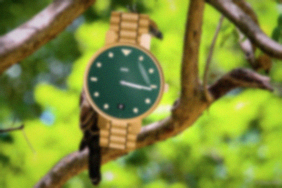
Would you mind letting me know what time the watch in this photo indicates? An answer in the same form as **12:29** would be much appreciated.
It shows **3:16**
